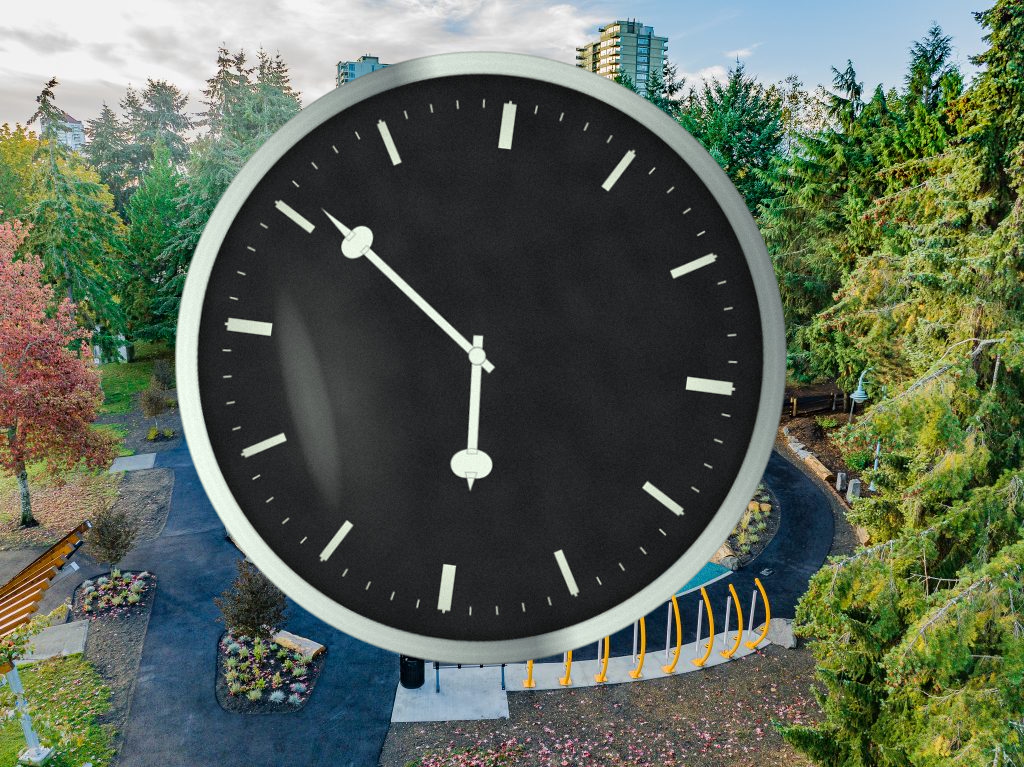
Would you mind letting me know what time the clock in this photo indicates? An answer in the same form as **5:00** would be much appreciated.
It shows **5:51**
